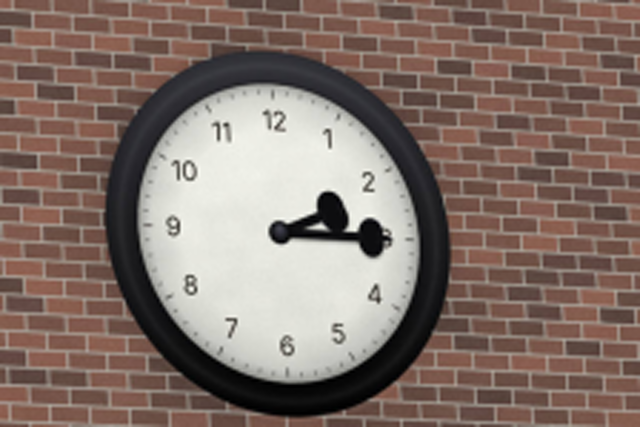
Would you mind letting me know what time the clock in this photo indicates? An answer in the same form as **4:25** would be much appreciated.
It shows **2:15**
